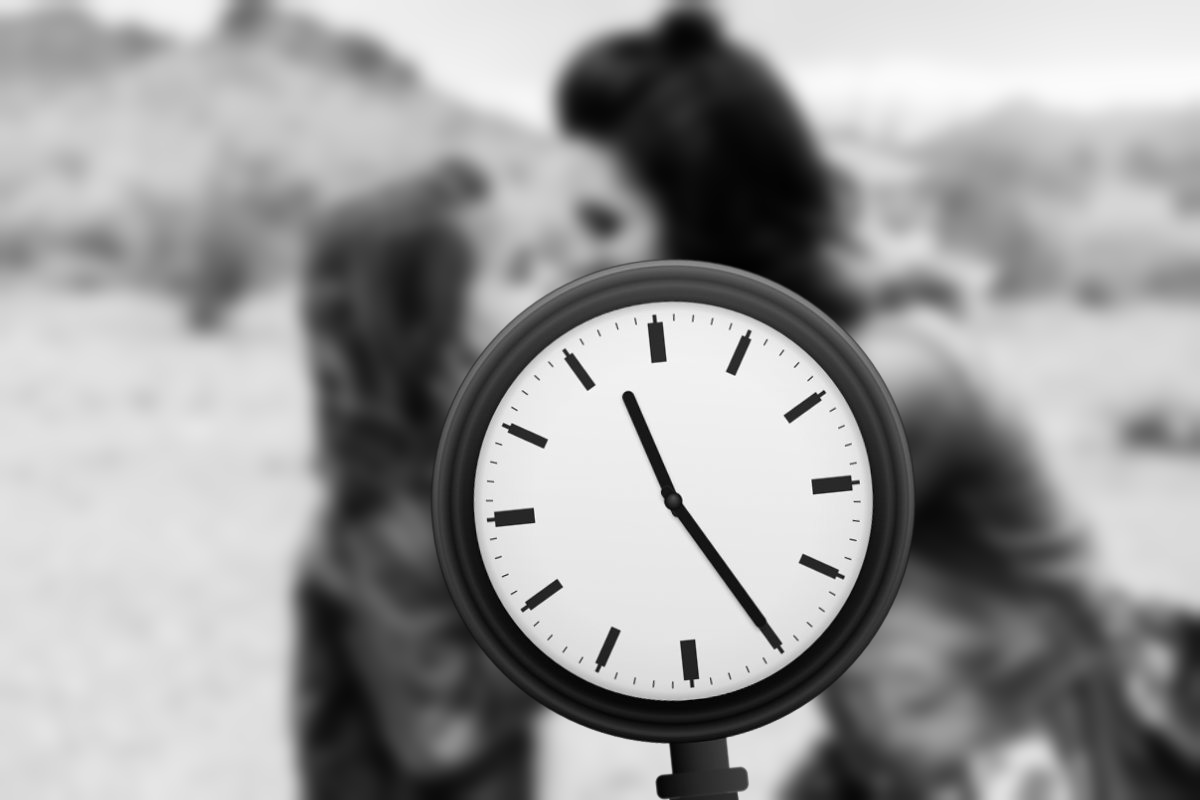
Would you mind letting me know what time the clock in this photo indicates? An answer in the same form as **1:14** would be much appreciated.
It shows **11:25**
